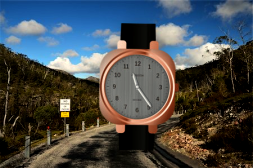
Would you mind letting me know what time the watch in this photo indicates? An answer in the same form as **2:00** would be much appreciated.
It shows **11:24**
